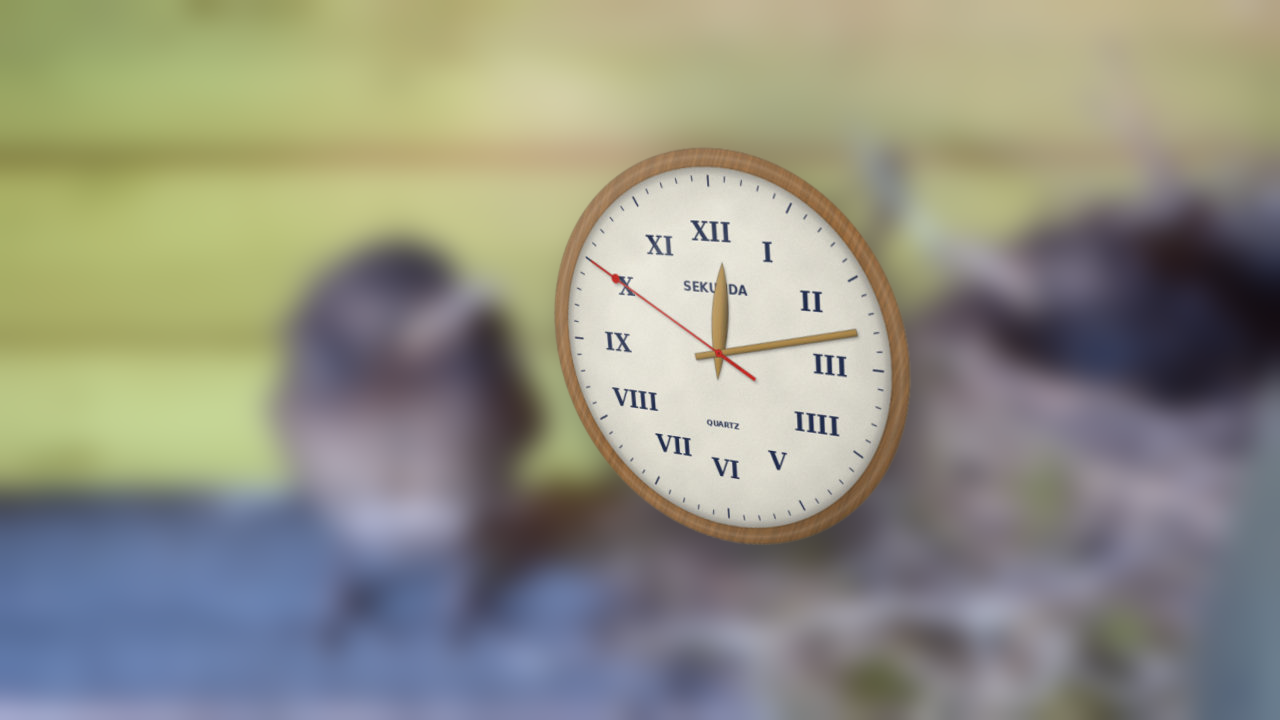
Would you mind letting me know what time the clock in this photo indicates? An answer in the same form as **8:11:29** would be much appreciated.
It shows **12:12:50**
